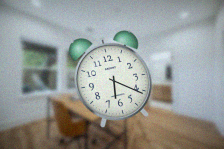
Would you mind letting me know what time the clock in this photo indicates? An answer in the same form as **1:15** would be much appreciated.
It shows **6:21**
